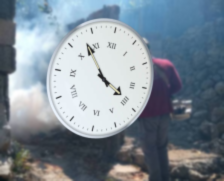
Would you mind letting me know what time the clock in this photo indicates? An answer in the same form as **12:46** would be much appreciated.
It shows **3:53**
